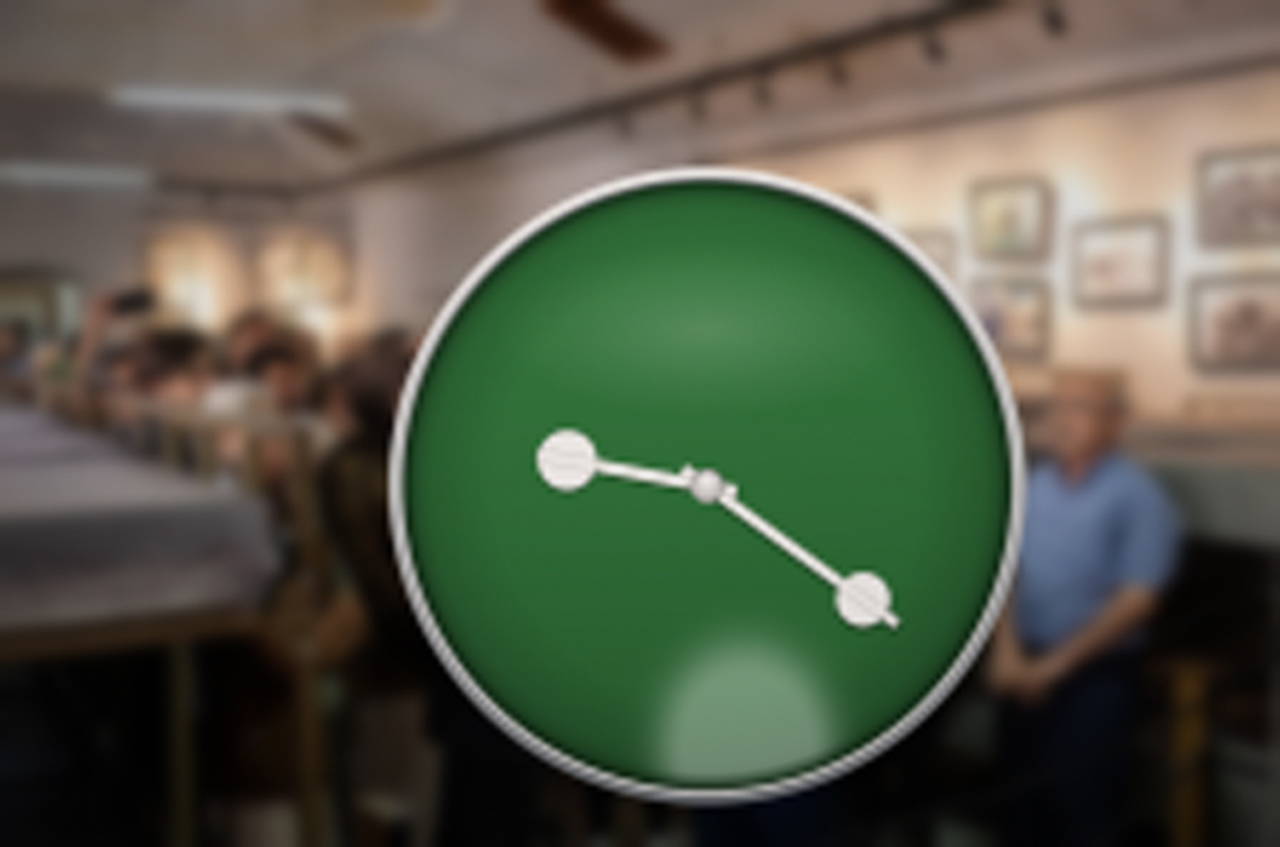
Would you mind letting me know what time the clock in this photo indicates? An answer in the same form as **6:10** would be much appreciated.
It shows **9:21**
